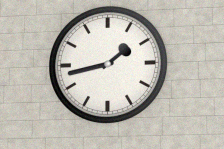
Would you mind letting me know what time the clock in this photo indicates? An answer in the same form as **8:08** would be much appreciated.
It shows **1:43**
